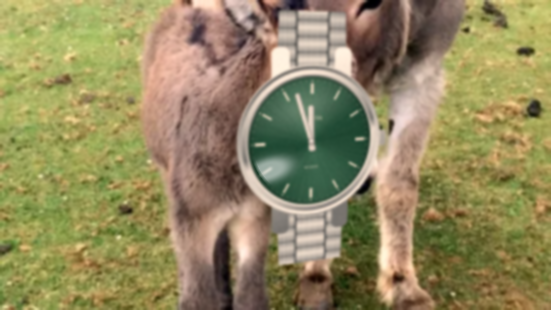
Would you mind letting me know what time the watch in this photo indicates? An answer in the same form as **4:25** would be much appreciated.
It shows **11:57**
